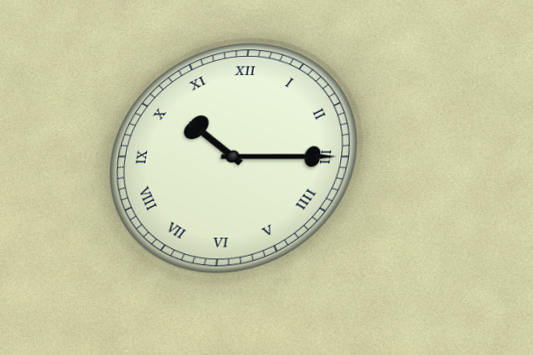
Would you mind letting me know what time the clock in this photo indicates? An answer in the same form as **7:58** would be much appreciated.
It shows **10:15**
